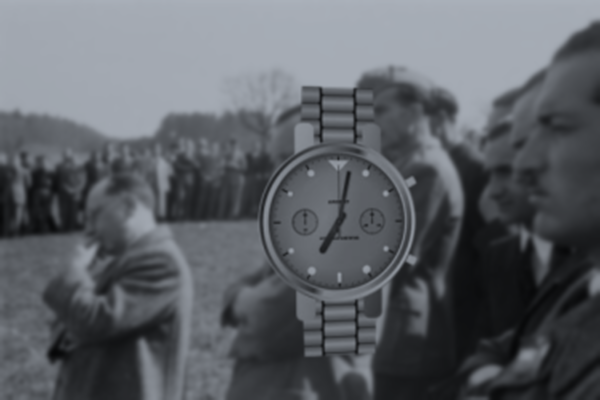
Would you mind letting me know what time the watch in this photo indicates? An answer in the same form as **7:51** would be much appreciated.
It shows **7:02**
